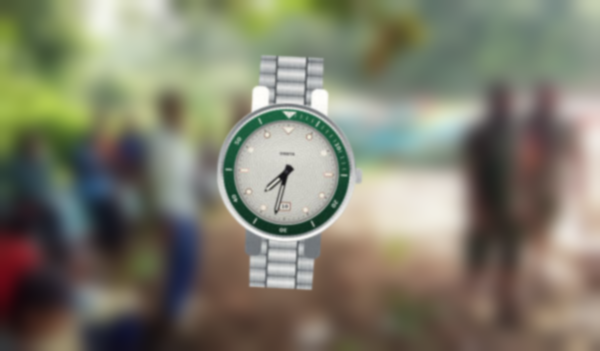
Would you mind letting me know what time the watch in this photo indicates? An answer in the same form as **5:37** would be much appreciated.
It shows **7:32**
